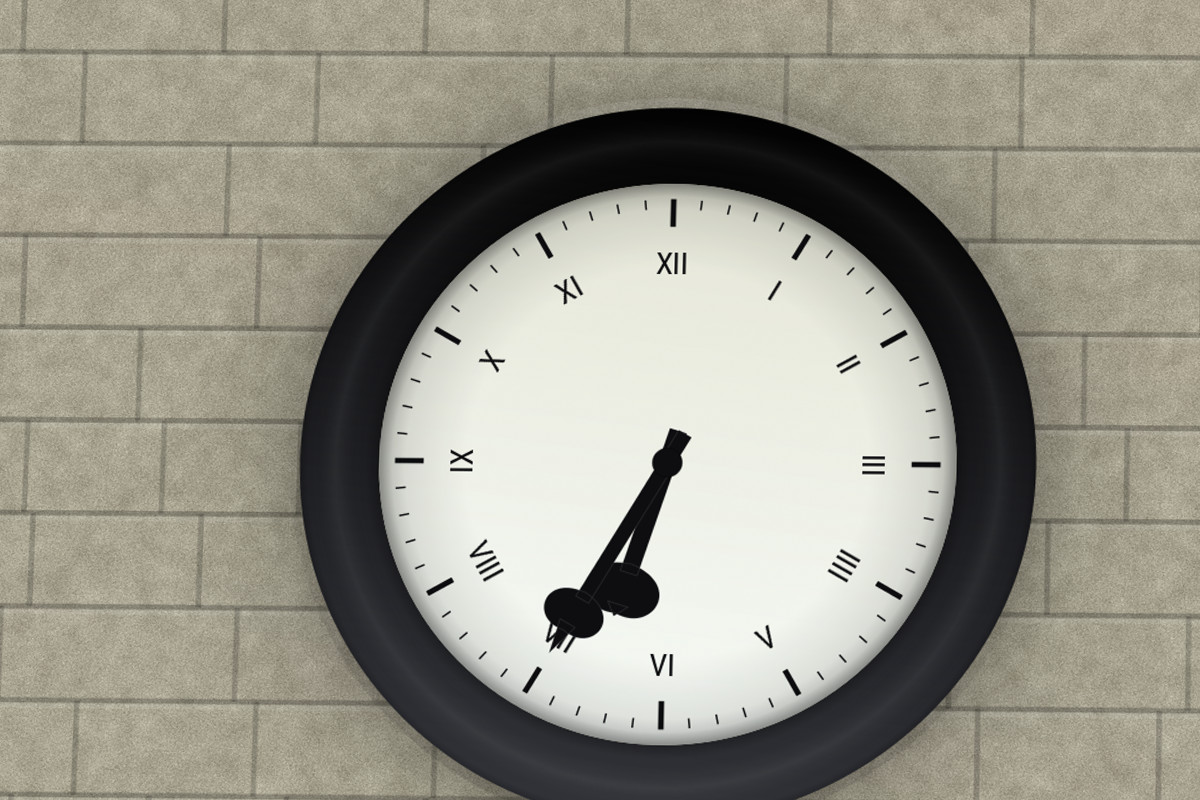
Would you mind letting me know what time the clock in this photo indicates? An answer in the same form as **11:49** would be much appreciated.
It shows **6:35**
